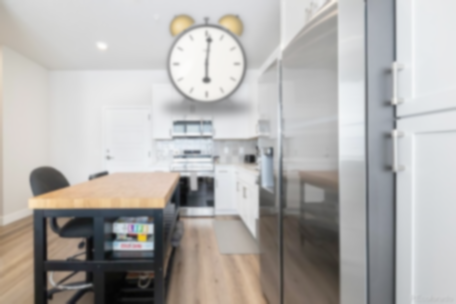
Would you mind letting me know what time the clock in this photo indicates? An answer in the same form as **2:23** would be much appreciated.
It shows **6:01**
